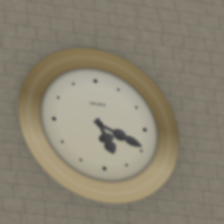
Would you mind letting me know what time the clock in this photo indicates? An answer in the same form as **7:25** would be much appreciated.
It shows **5:19**
